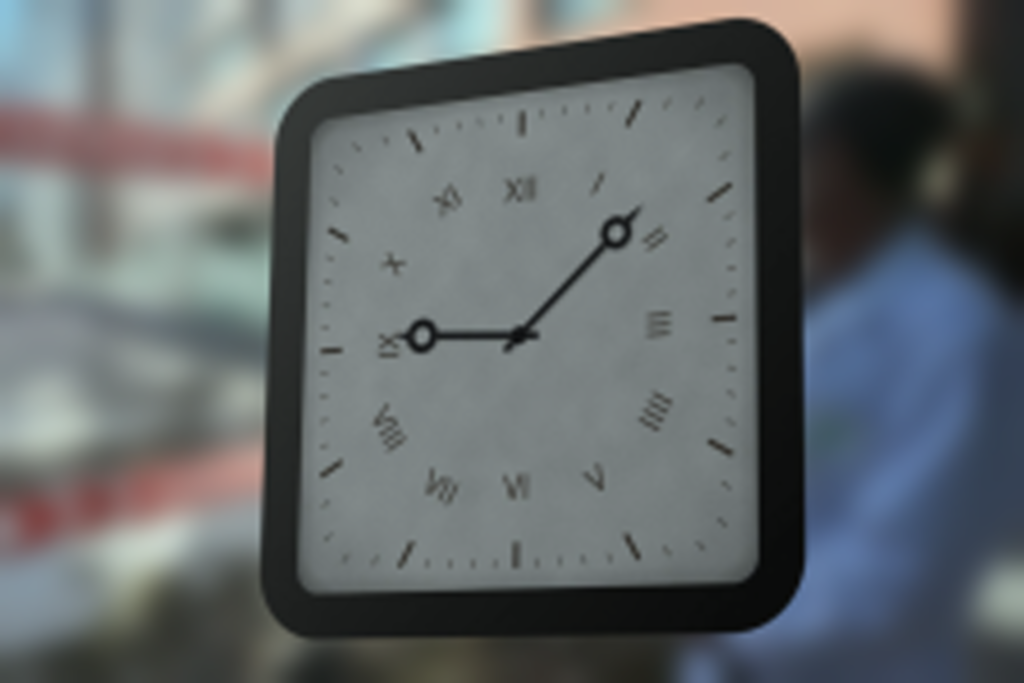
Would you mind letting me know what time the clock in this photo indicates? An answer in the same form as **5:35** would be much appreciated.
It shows **9:08**
